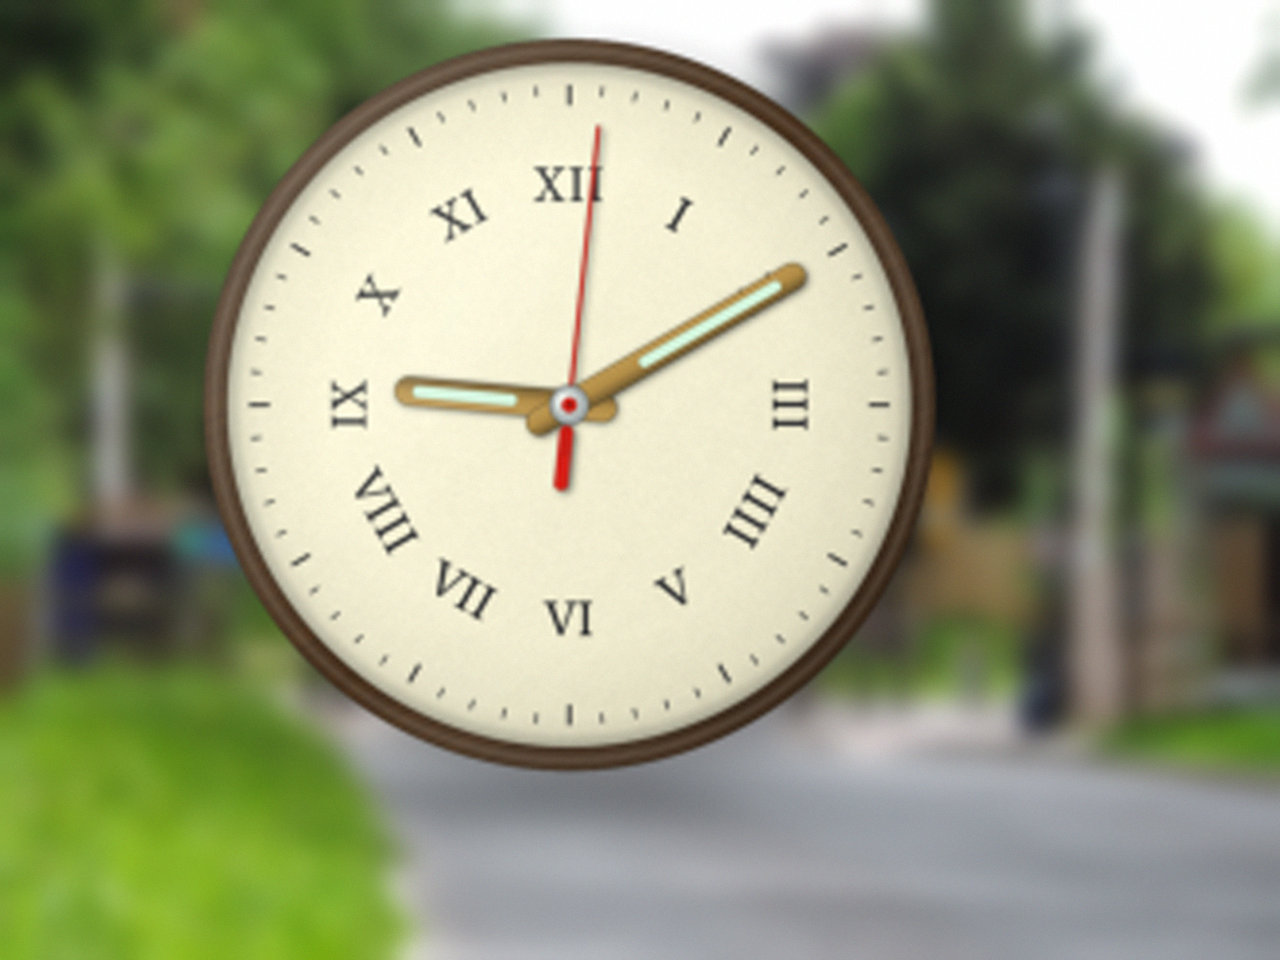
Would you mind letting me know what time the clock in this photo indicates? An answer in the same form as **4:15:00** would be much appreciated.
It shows **9:10:01**
